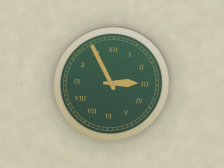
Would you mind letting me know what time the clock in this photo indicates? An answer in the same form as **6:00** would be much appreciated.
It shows **2:55**
